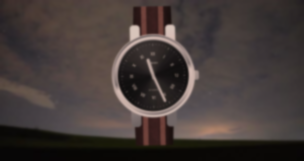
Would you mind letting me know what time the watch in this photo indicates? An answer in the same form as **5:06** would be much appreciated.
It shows **11:26**
